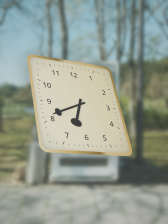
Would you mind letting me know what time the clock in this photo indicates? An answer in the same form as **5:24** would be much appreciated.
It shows **6:41**
